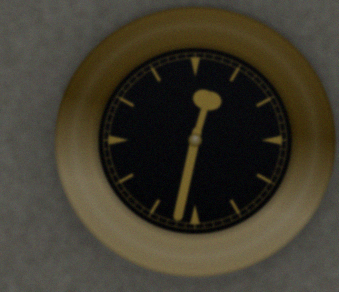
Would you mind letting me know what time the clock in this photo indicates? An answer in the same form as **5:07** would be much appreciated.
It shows **12:32**
